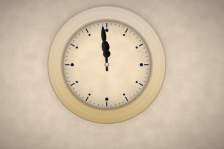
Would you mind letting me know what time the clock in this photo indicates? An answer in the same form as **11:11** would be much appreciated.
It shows **11:59**
